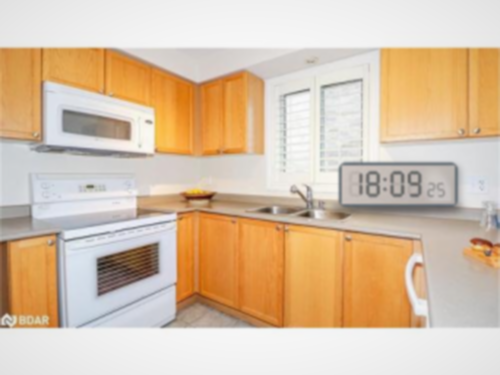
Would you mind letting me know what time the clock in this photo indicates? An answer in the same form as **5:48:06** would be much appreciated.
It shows **18:09:25**
